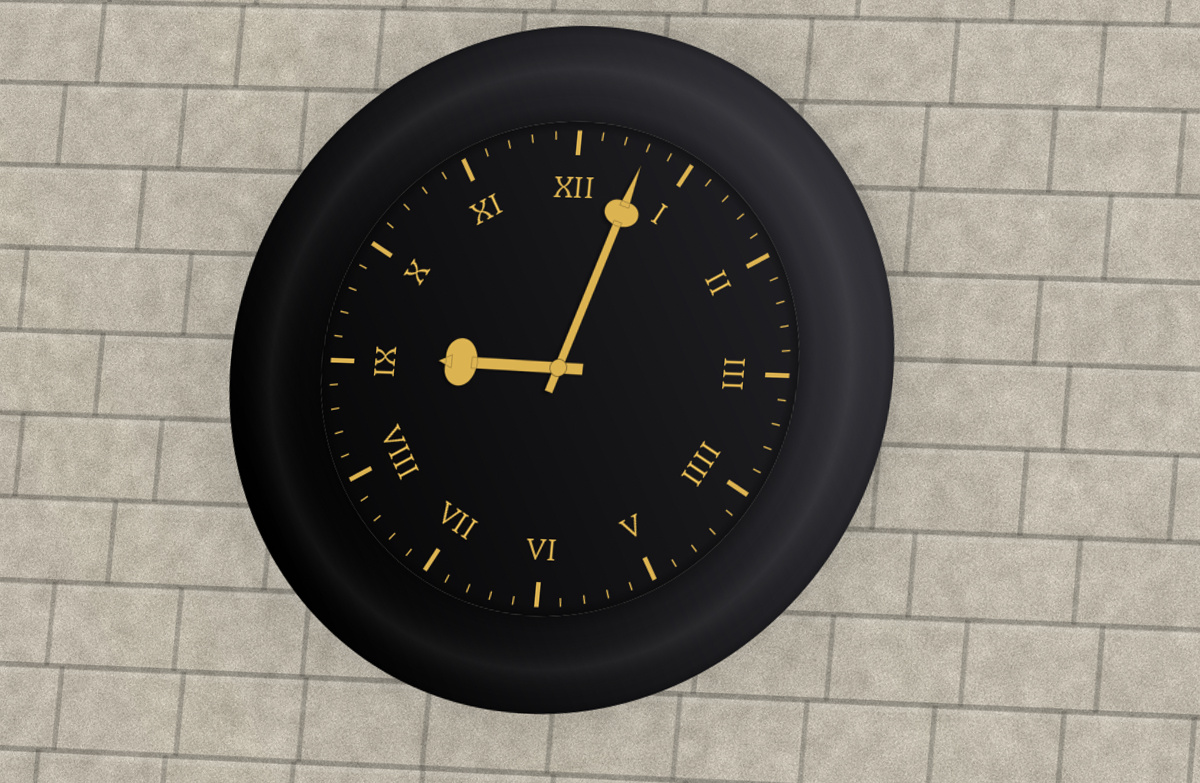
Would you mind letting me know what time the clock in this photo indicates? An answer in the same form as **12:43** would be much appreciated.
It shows **9:03**
